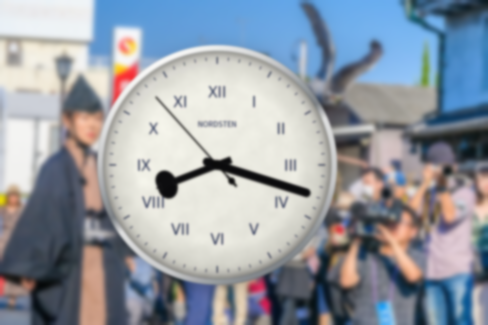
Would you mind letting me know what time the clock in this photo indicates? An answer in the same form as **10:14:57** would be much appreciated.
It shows **8:17:53**
